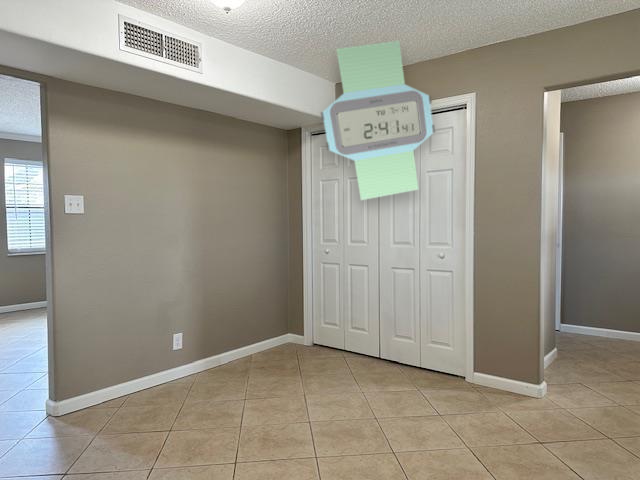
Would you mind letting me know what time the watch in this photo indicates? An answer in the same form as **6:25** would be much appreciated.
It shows **2:41**
